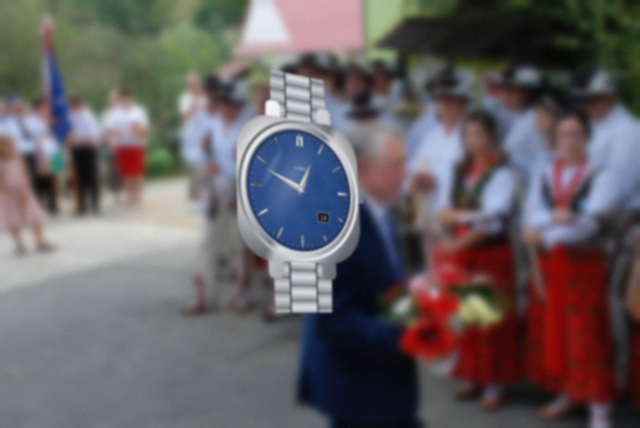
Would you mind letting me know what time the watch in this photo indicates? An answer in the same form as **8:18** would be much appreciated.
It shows **12:49**
